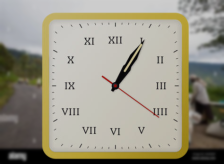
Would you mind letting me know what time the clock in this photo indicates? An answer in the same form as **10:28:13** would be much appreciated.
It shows **1:05:21**
